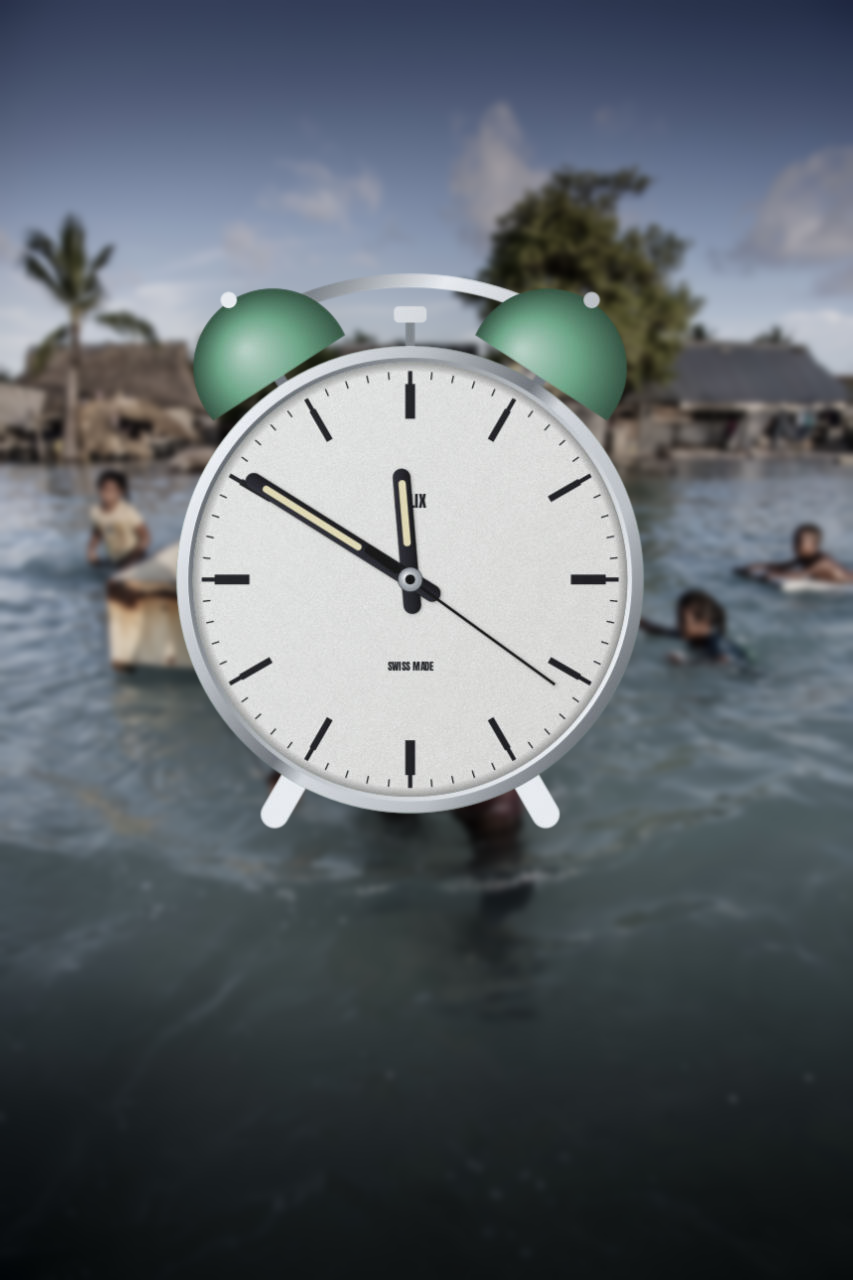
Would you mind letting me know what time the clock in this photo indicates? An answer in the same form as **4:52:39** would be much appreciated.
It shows **11:50:21**
